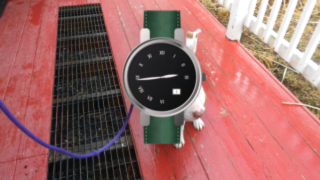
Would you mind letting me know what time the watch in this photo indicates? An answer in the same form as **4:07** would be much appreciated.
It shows **2:44**
